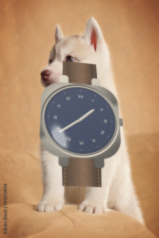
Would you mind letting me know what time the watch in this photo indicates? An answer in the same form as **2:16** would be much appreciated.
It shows **1:39**
